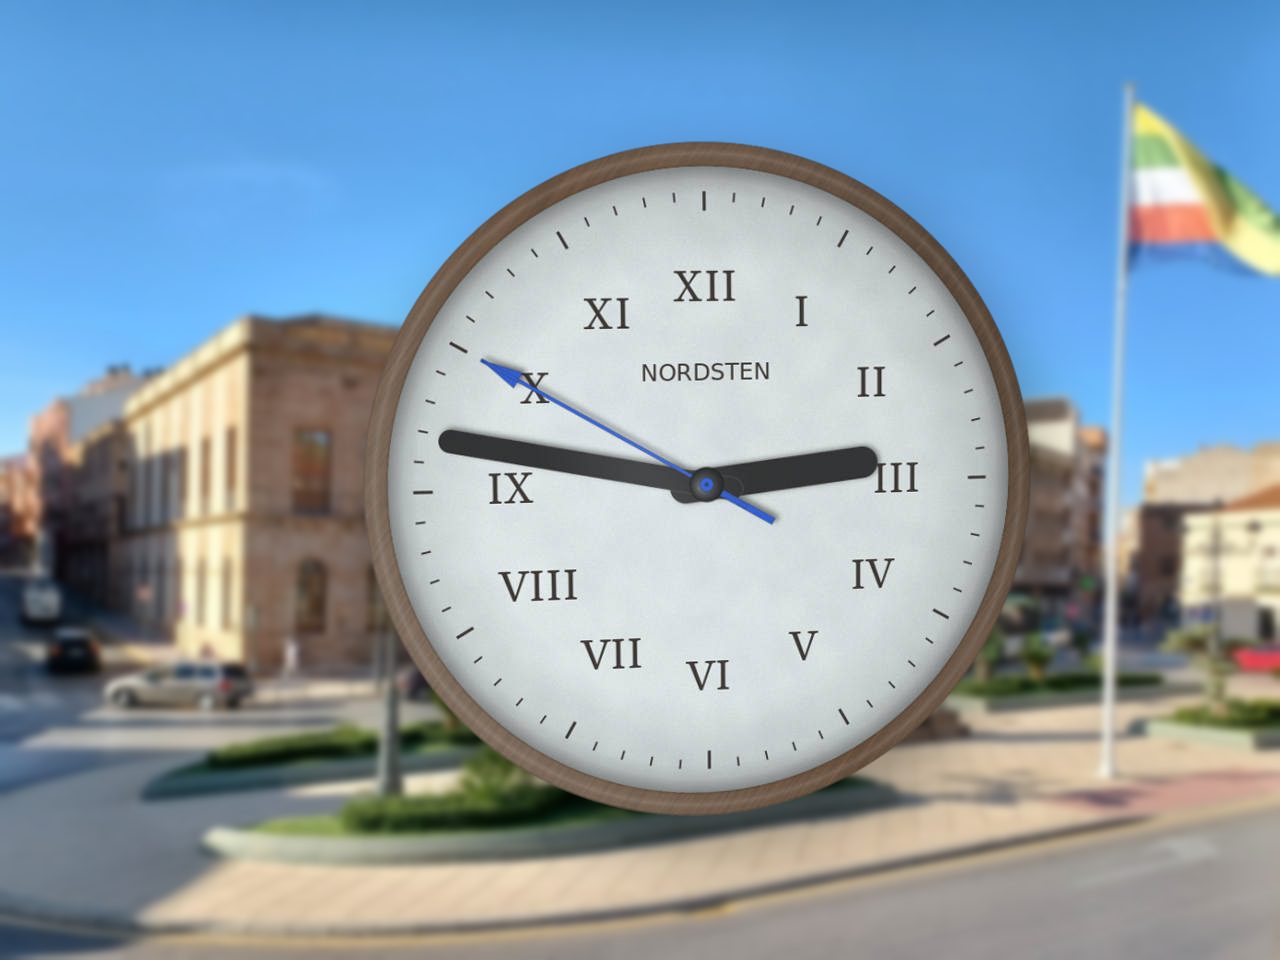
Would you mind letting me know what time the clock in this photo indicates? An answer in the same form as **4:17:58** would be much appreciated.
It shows **2:46:50**
